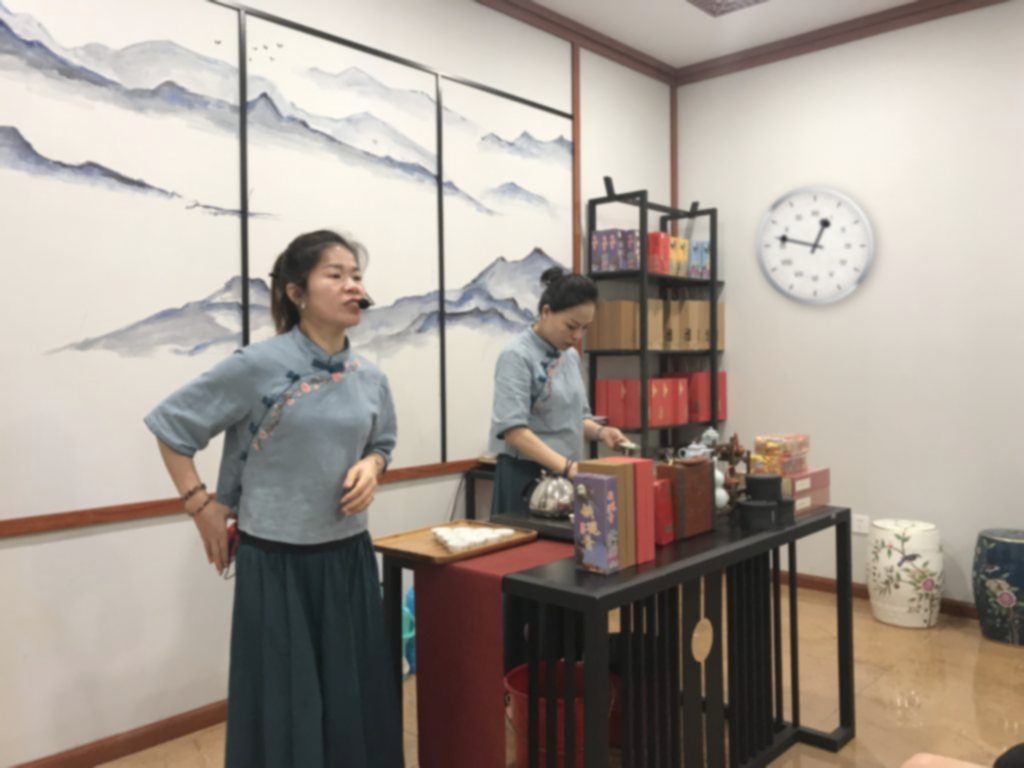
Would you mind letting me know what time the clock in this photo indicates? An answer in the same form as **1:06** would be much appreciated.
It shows **12:47**
